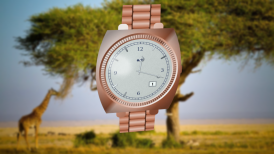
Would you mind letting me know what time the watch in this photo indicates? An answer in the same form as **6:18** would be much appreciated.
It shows **12:18**
